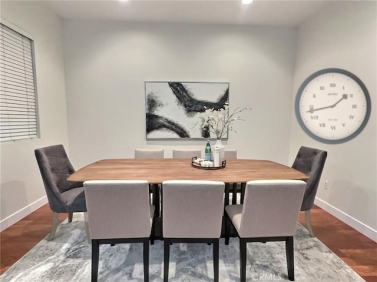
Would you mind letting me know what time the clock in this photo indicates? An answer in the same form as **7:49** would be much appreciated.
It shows **1:43**
